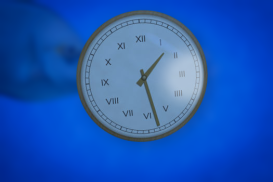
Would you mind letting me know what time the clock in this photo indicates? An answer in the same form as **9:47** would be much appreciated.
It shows **1:28**
